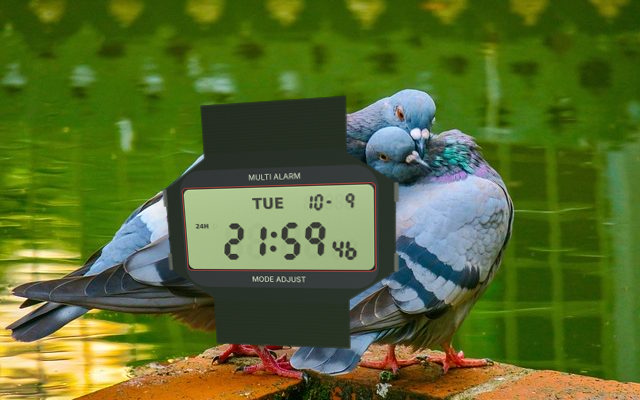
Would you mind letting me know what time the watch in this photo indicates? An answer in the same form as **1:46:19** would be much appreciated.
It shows **21:59:46**
